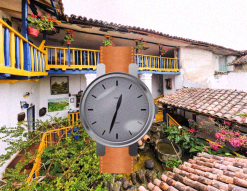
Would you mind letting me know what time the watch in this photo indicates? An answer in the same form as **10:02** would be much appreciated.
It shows **12:33**
